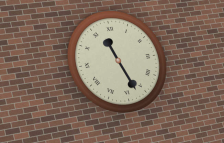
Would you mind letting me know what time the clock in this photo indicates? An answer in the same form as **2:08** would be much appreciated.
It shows **11:27**
